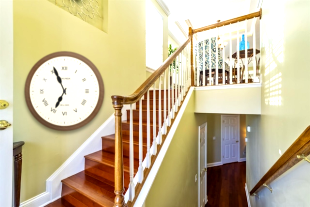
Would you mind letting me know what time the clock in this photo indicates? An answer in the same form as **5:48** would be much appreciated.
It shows **6:56**
